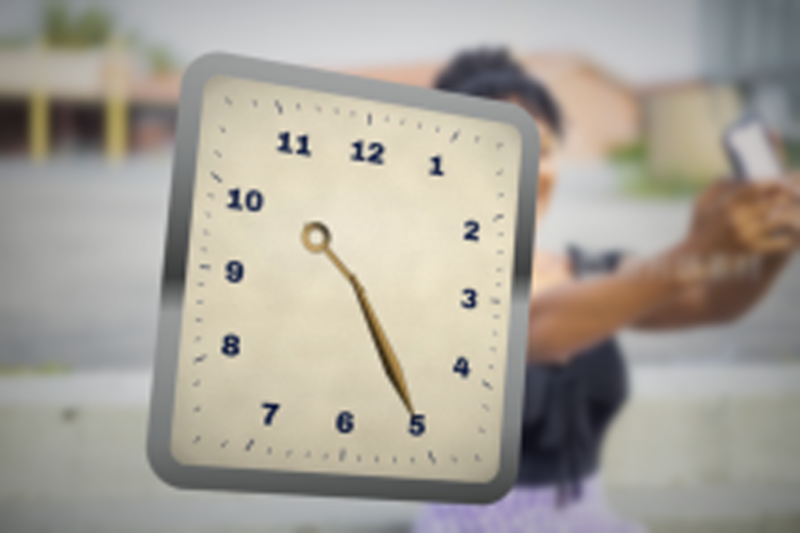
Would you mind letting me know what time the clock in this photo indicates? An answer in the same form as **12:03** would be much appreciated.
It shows **10:25**
